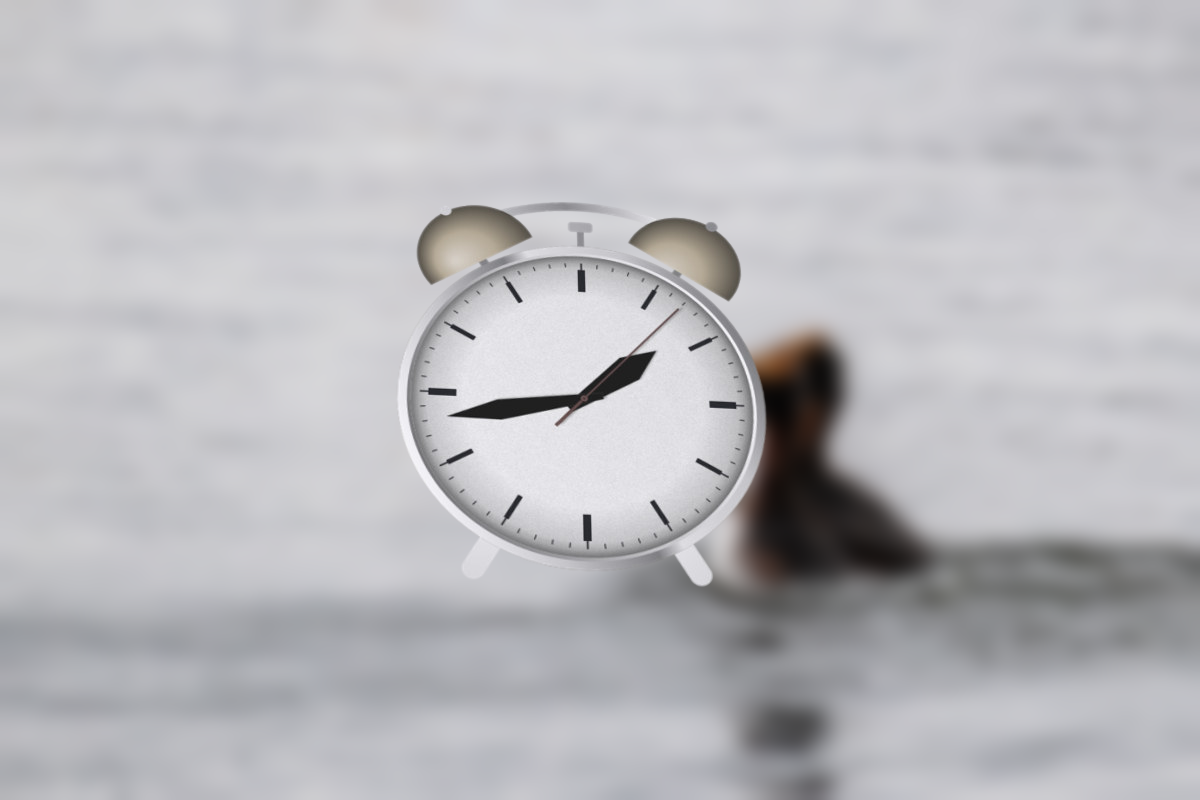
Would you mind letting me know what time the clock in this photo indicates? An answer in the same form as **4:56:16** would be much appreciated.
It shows **1:43:07**
